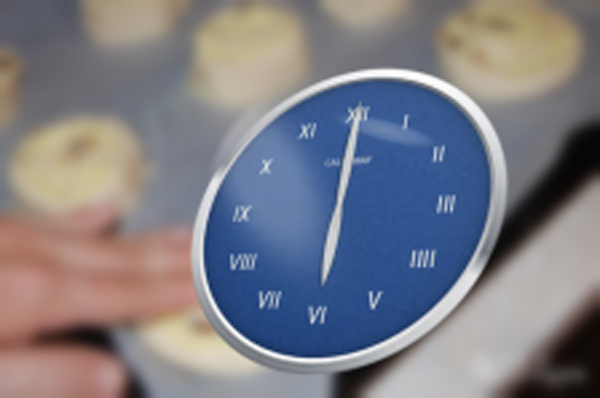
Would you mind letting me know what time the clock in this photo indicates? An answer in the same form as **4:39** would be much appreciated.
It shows **6:00**
